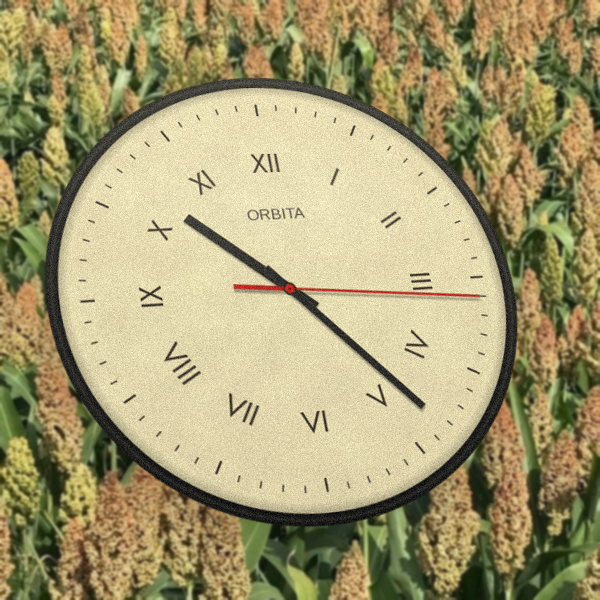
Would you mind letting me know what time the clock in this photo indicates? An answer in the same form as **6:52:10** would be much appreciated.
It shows **10:23:16**
